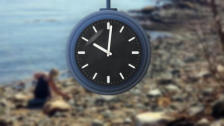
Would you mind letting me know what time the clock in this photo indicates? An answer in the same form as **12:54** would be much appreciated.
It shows **10:01**
